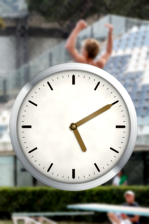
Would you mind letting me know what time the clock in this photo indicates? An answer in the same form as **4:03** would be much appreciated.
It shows **5:10**
